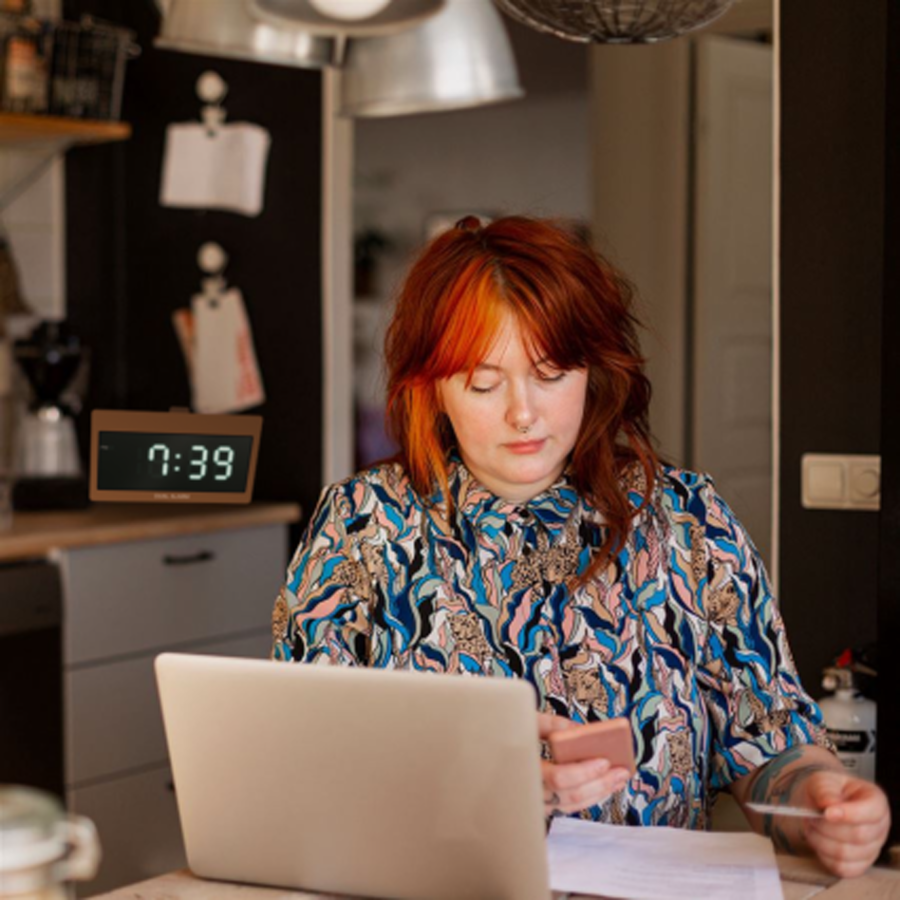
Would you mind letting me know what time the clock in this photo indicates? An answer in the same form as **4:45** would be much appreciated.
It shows **7:39**
